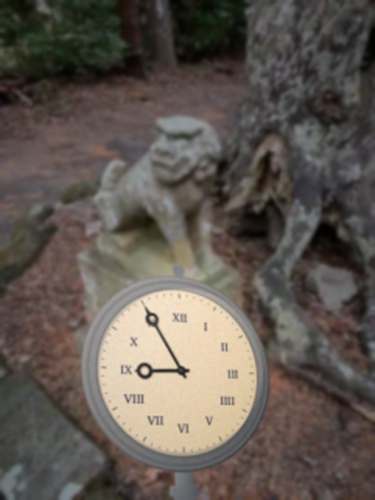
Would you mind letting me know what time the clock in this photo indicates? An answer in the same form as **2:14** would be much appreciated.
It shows **8:55**
